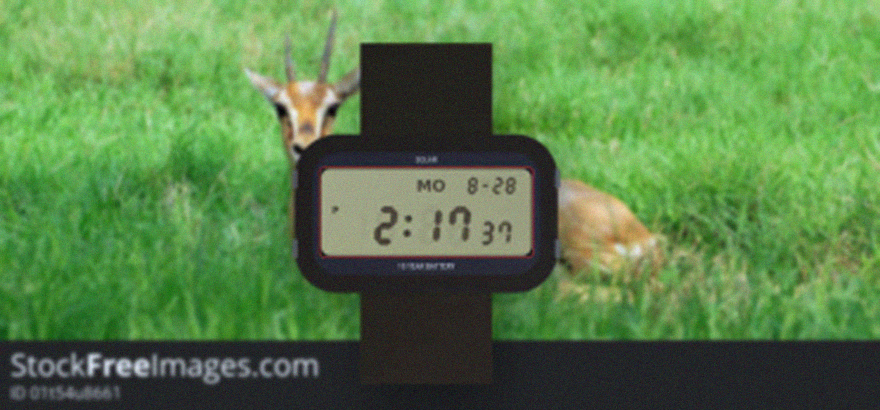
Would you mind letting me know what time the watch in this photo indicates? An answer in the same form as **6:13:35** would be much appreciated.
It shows **2:17:37**
